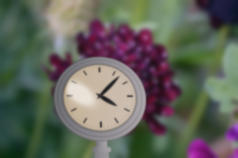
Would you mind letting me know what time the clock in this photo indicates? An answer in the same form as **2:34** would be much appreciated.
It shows **4:07**
